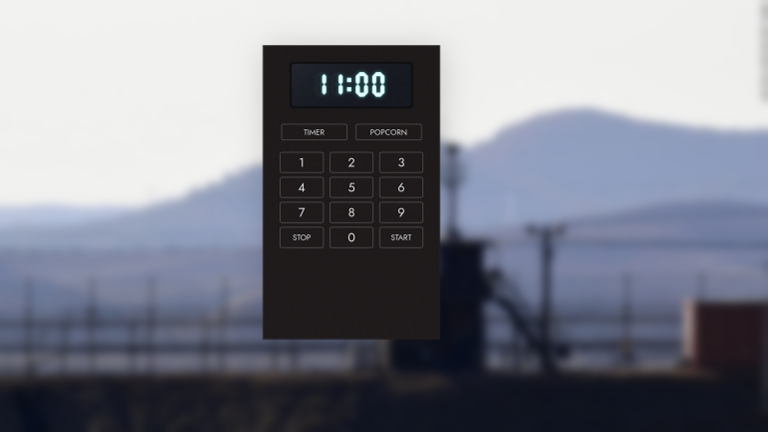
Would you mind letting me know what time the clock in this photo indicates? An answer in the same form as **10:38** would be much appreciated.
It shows **11:00**
